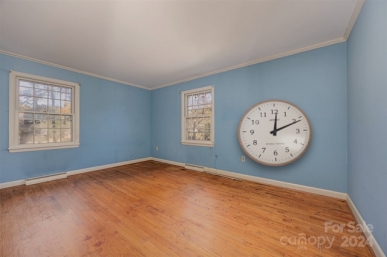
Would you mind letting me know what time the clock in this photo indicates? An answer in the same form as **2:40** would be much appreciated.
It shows **12:11**
